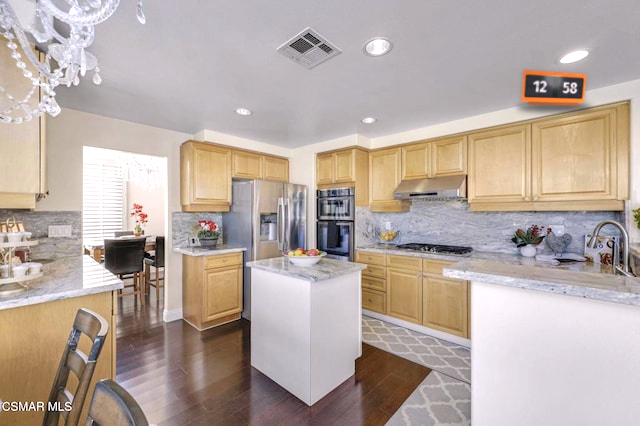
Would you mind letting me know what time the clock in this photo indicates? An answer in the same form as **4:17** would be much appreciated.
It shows **12:58**
